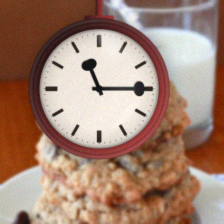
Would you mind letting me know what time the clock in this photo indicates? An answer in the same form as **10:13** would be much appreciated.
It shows **11:15**
